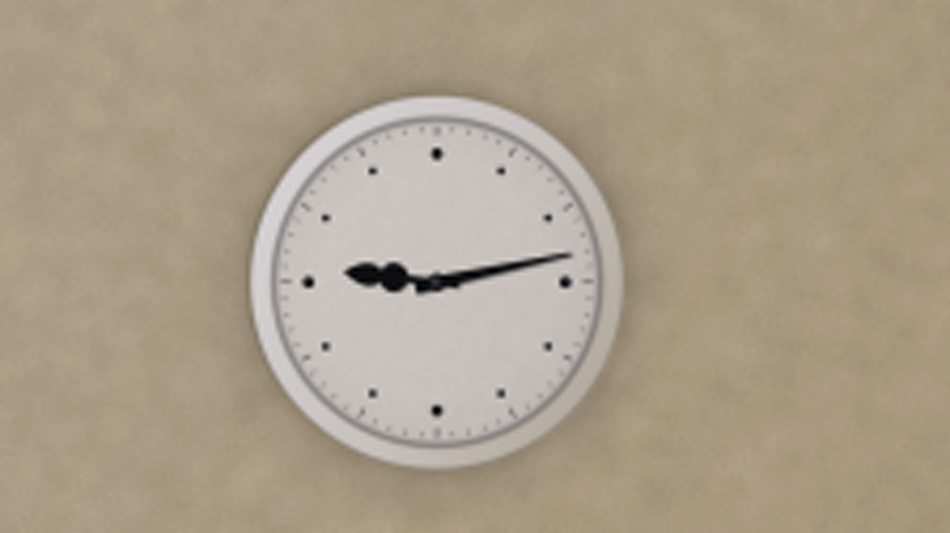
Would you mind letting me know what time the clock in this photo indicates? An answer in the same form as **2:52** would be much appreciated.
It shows **9:13**
